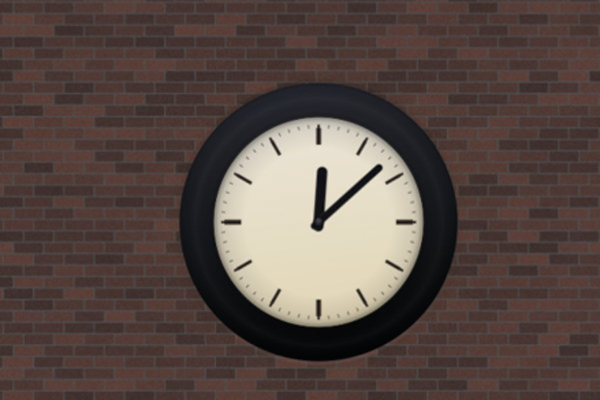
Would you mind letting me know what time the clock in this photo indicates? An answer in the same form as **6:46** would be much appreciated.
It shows **12:08**
